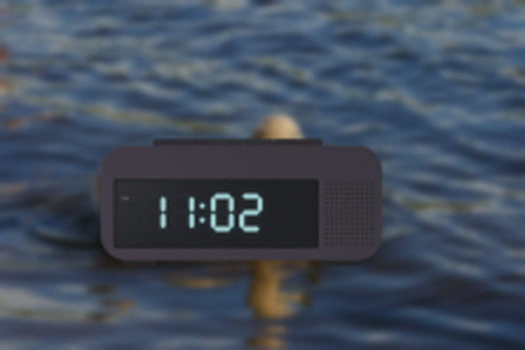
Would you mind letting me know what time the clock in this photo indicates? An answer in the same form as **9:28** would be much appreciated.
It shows **11:02**
